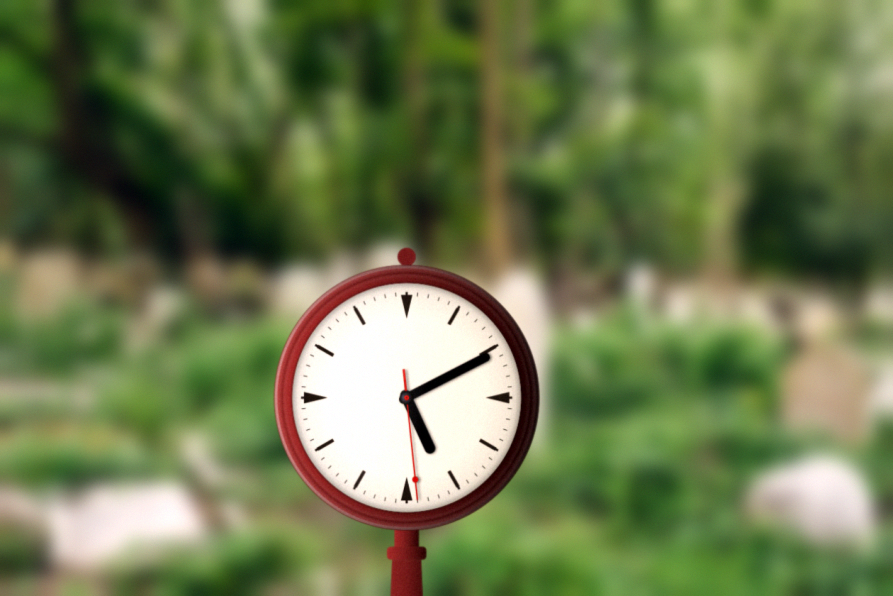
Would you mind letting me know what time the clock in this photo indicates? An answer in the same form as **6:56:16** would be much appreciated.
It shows **5:10:29**
